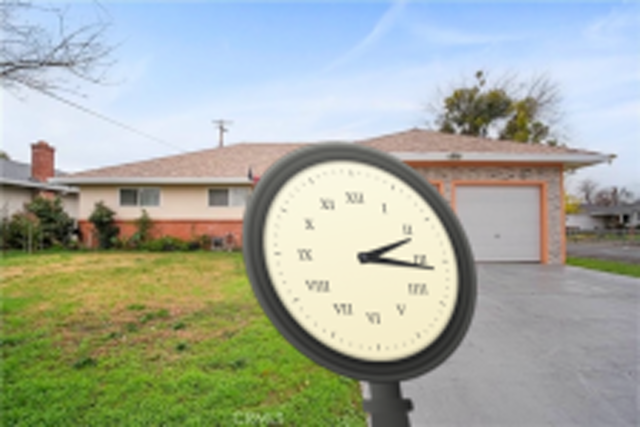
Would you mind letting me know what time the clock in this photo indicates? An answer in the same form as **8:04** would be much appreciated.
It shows **2:16**
